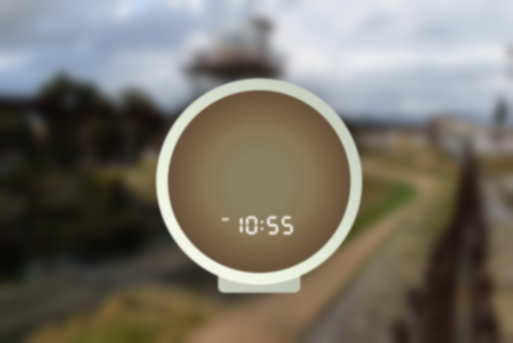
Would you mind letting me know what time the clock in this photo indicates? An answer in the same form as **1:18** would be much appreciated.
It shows **10:55**
